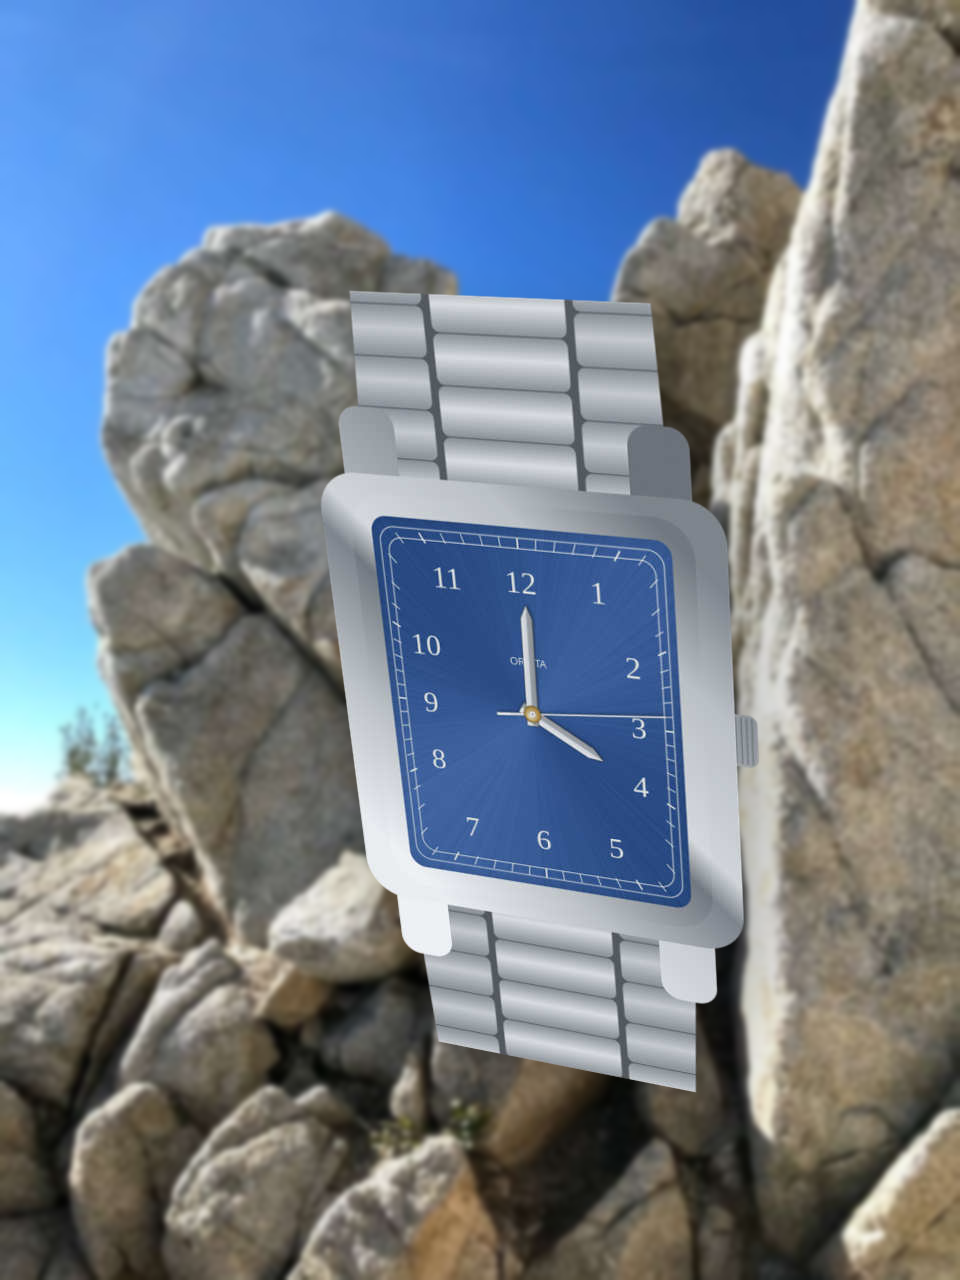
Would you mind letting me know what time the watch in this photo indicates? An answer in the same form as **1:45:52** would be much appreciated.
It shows **4:00:14**
